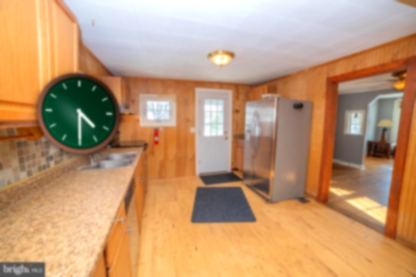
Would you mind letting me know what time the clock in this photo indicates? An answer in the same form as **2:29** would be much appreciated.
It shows **4:30**
